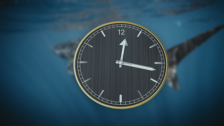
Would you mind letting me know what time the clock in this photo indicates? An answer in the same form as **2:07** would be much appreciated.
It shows **12:17**
